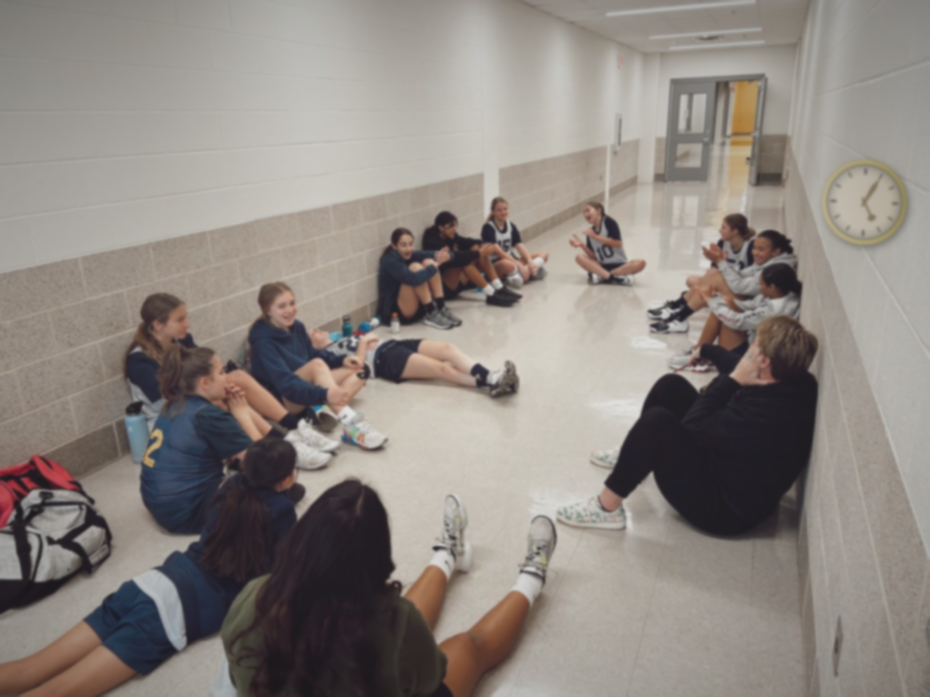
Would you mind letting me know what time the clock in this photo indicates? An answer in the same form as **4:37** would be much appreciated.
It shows **5:05**
